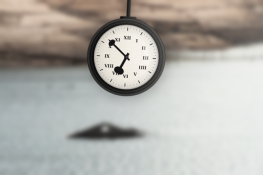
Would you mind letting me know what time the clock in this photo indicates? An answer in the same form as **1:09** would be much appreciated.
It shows **6:52**
